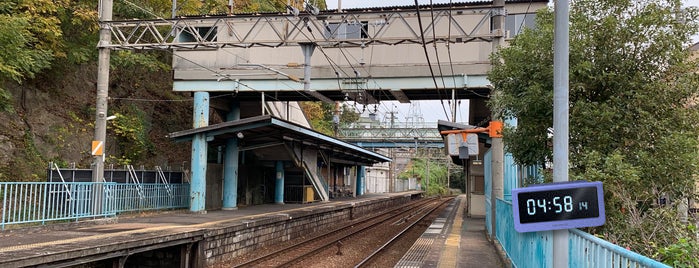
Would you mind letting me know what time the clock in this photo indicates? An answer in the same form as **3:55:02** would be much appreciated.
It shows **4:58:14**
